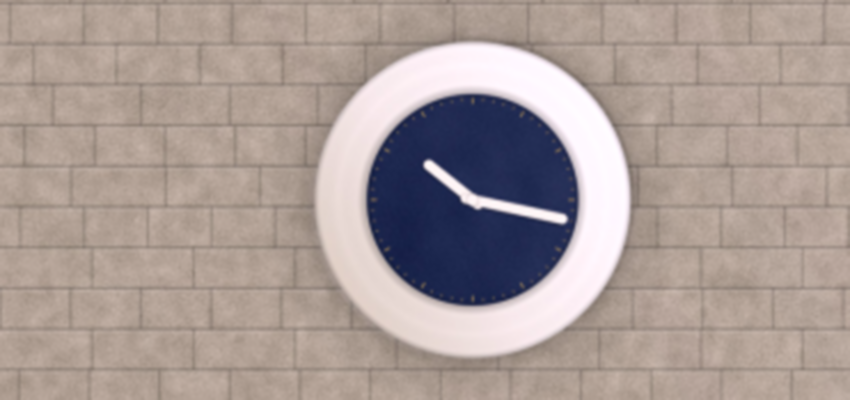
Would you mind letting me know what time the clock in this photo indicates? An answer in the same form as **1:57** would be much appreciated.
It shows **10:17**
